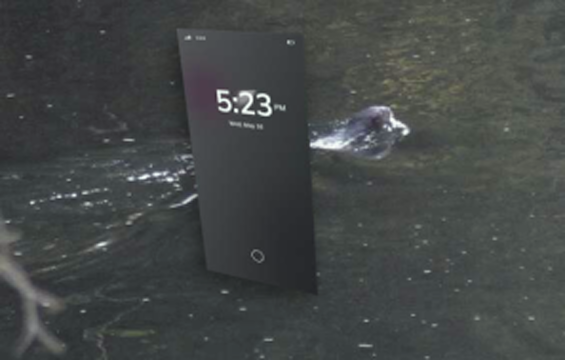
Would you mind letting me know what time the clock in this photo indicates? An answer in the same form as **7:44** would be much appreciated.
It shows **5:23**
